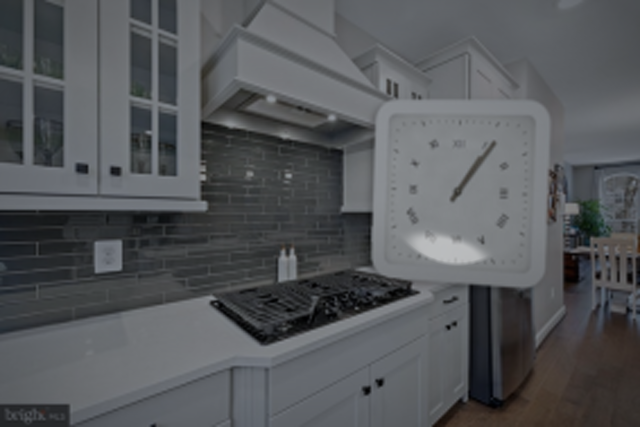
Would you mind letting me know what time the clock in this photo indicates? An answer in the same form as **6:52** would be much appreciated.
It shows **1:06**
